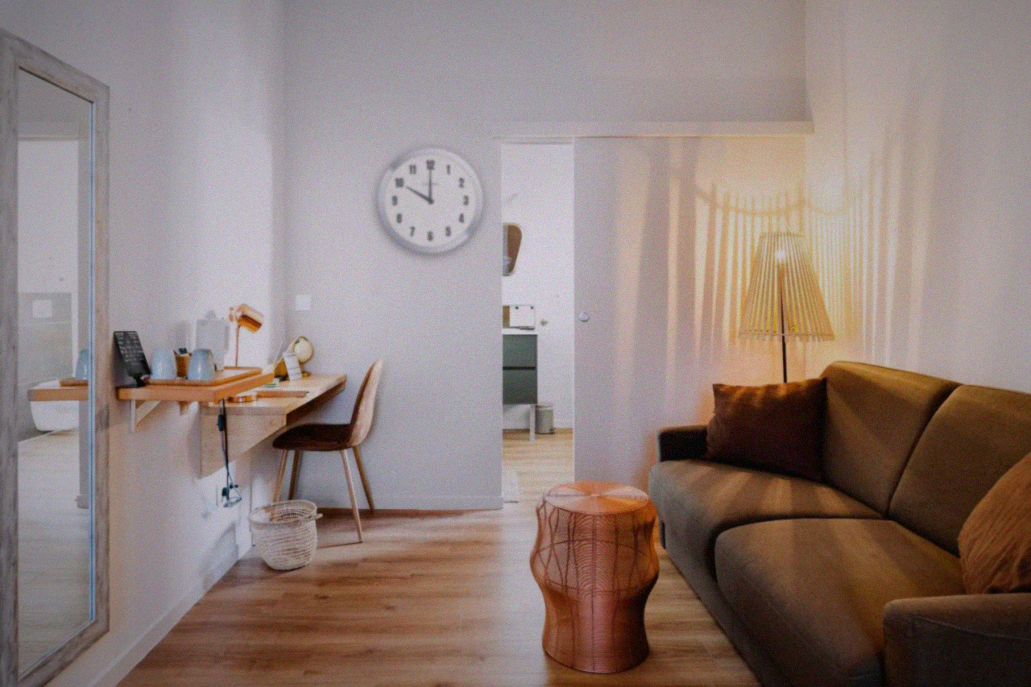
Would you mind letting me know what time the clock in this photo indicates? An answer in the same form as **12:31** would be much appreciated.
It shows **10:00**
